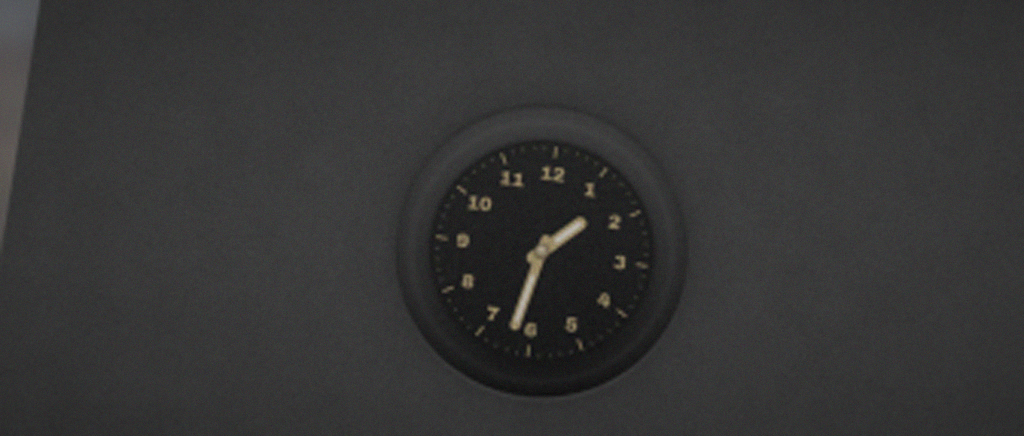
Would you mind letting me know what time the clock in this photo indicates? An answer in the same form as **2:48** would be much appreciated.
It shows **1:32**
